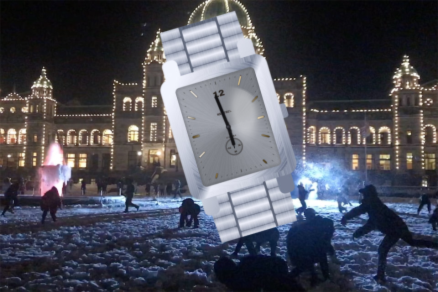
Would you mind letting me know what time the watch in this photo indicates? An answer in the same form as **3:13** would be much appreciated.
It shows **5:59**
